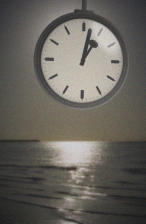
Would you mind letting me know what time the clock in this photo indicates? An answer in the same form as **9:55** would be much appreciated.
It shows **1:02**
